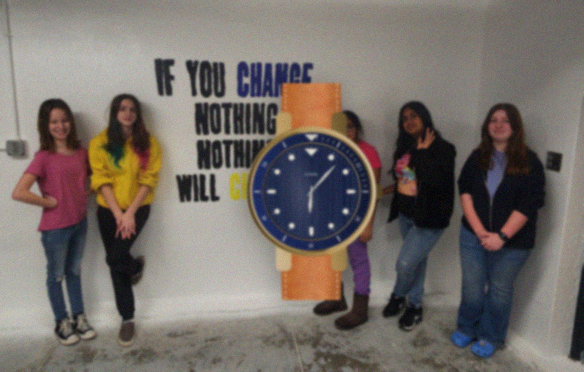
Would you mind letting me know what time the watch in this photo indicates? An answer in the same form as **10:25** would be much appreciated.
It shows **6:07**
